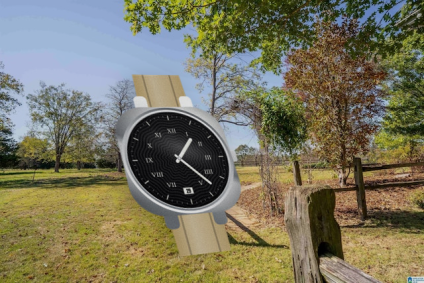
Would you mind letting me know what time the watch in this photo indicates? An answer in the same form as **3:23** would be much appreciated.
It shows **1:23**
